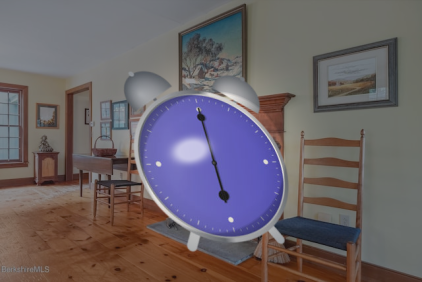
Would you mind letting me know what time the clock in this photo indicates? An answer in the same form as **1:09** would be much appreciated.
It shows **6:00**
